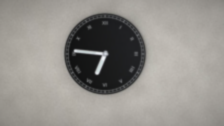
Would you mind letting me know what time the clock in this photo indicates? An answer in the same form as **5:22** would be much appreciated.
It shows **6:46**
